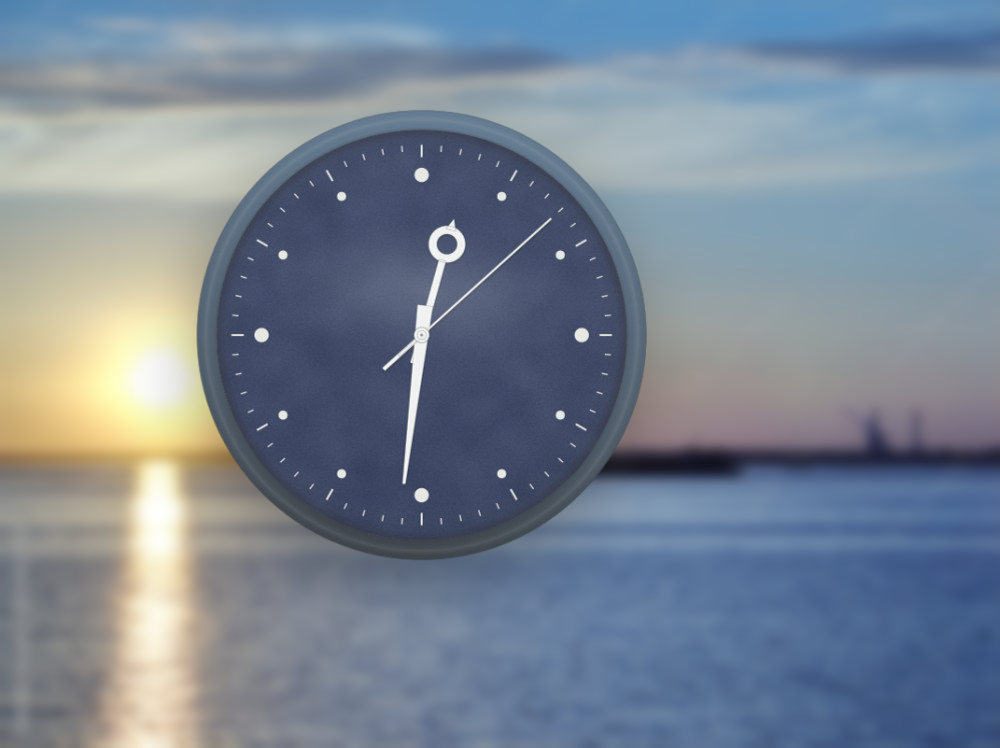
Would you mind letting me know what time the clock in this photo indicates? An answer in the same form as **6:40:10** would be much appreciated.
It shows **12:31:08**
